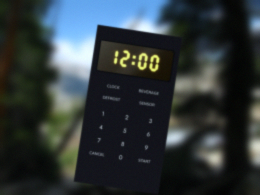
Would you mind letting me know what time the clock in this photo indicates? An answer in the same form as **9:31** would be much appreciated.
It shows **12:00**
